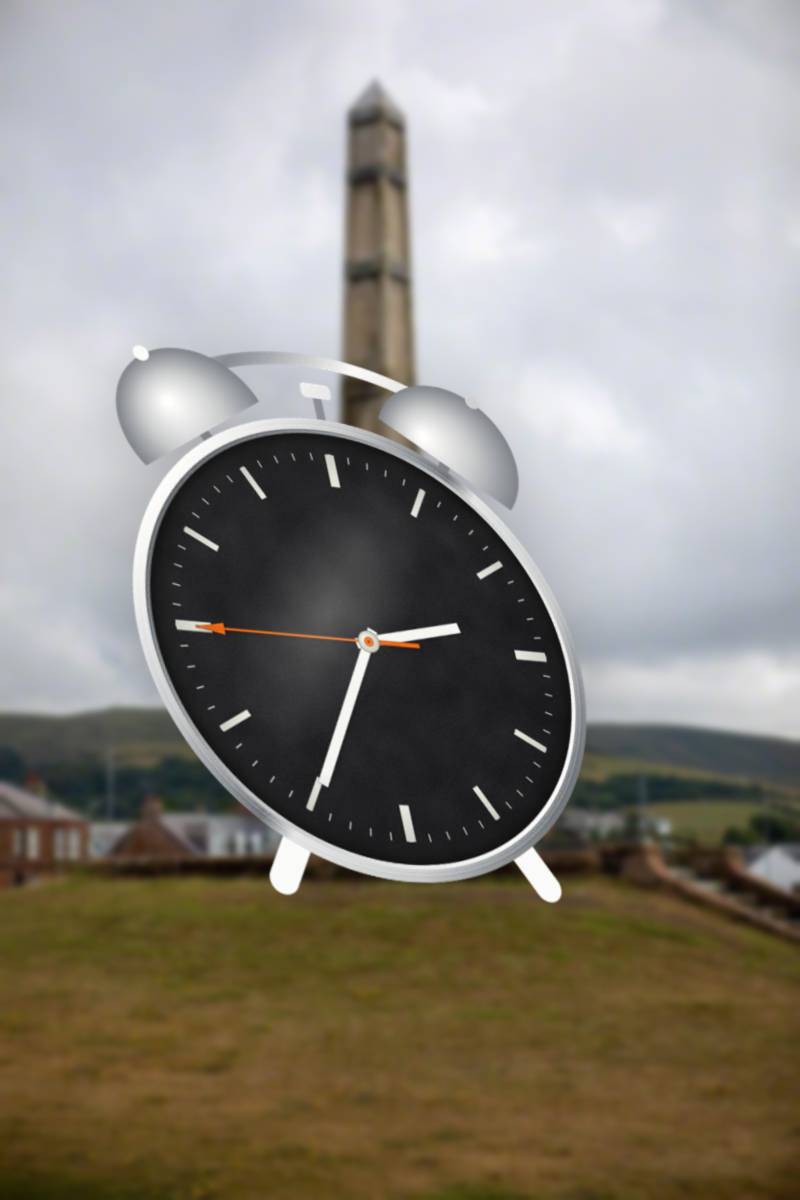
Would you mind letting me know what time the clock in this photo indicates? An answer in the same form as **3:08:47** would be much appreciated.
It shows **2:34:45**
